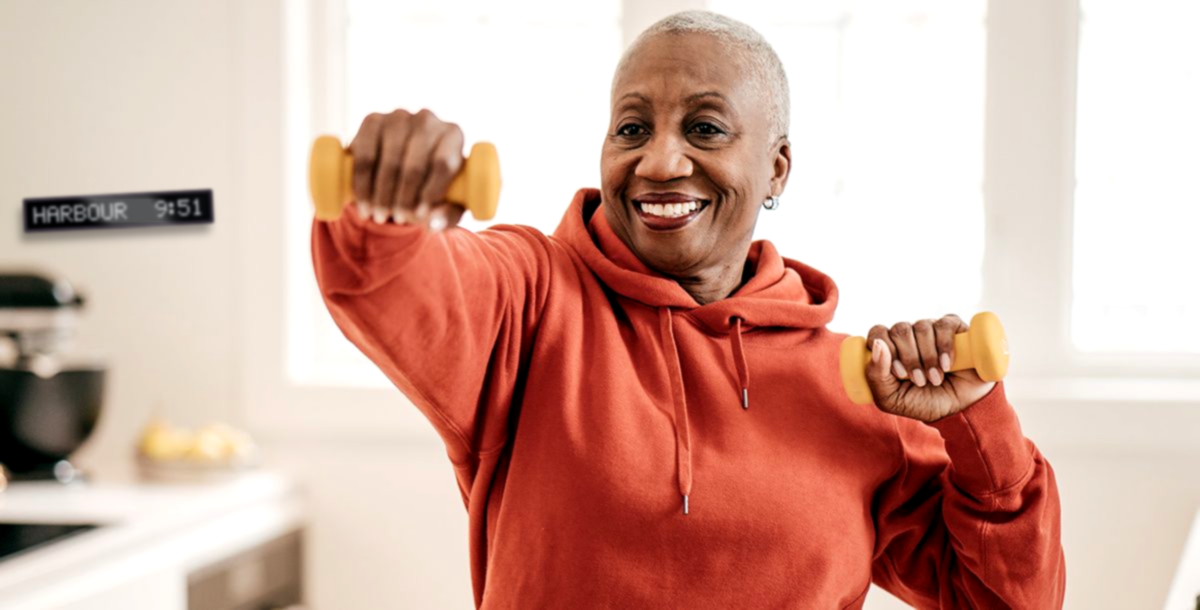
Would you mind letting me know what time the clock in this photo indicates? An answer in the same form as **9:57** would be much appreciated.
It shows **9:51**
